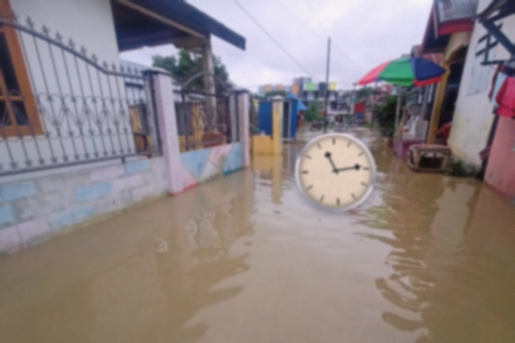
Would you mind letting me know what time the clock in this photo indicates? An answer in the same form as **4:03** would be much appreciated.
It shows **11:14**
